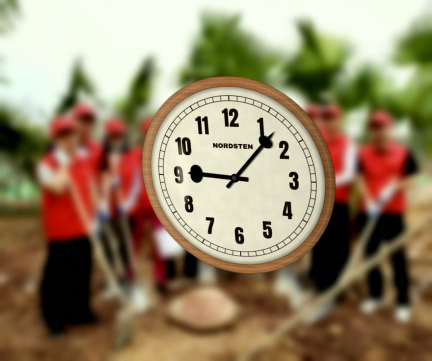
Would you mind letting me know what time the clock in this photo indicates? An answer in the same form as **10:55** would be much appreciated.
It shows **9:07**
